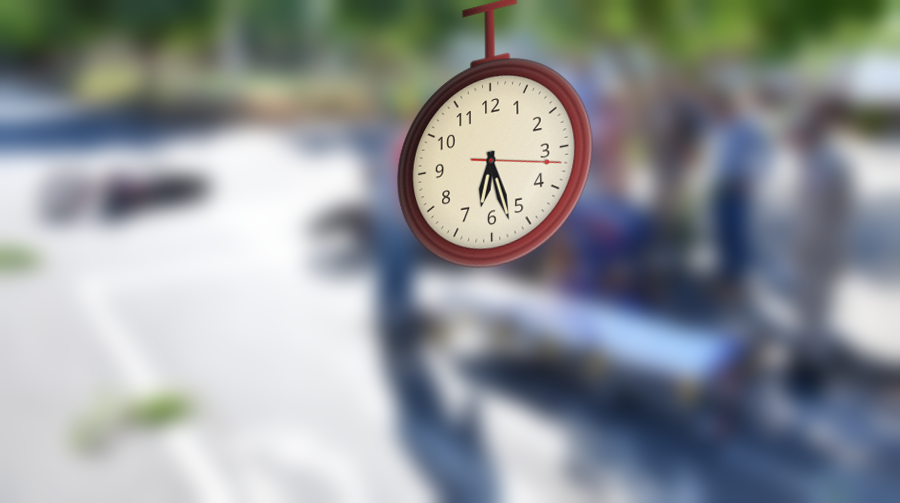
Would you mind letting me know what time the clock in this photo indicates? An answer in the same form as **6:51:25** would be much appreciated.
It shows **6:27:17**
